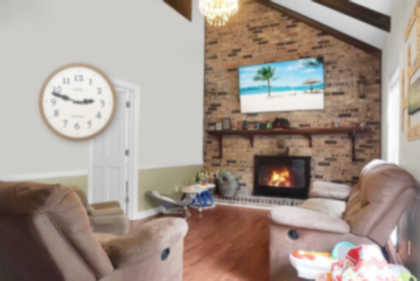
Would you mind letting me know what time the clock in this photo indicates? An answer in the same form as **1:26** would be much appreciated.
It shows **2:48**
